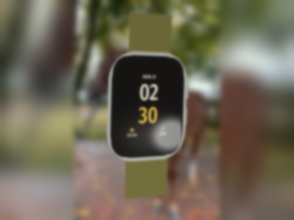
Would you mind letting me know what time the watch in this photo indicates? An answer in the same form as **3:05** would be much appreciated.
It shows **2:30**
